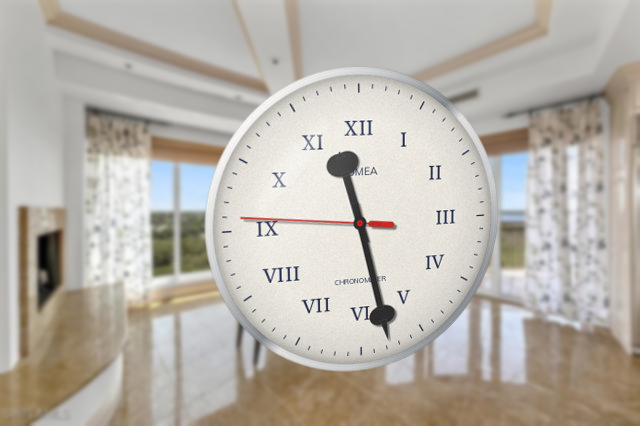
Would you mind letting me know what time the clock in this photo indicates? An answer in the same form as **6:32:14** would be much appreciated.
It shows **11:27:46**
